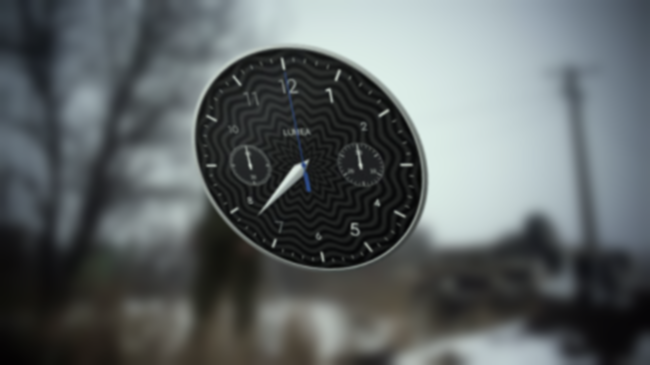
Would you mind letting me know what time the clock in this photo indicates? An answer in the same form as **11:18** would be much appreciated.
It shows **7:38**
